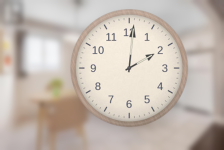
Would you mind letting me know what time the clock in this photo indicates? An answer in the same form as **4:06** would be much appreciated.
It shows **2:01**
